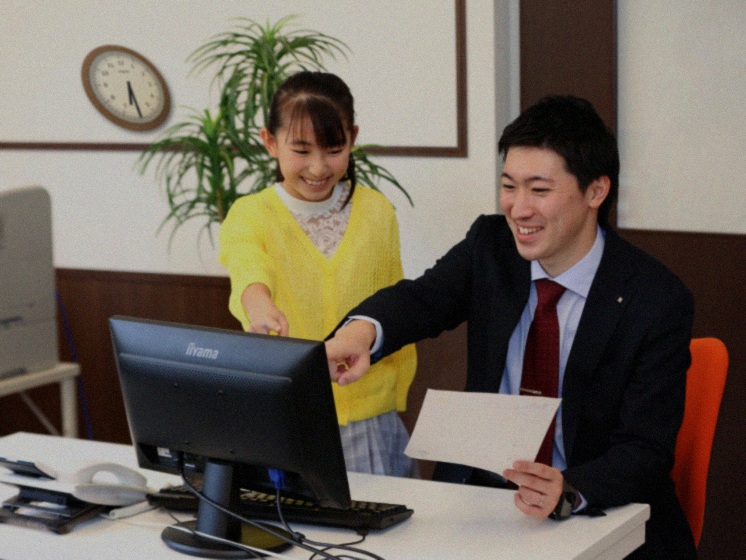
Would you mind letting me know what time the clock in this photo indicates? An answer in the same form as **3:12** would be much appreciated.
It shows **6:30**
